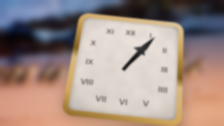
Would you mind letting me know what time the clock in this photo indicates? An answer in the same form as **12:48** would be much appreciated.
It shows **1:06**
